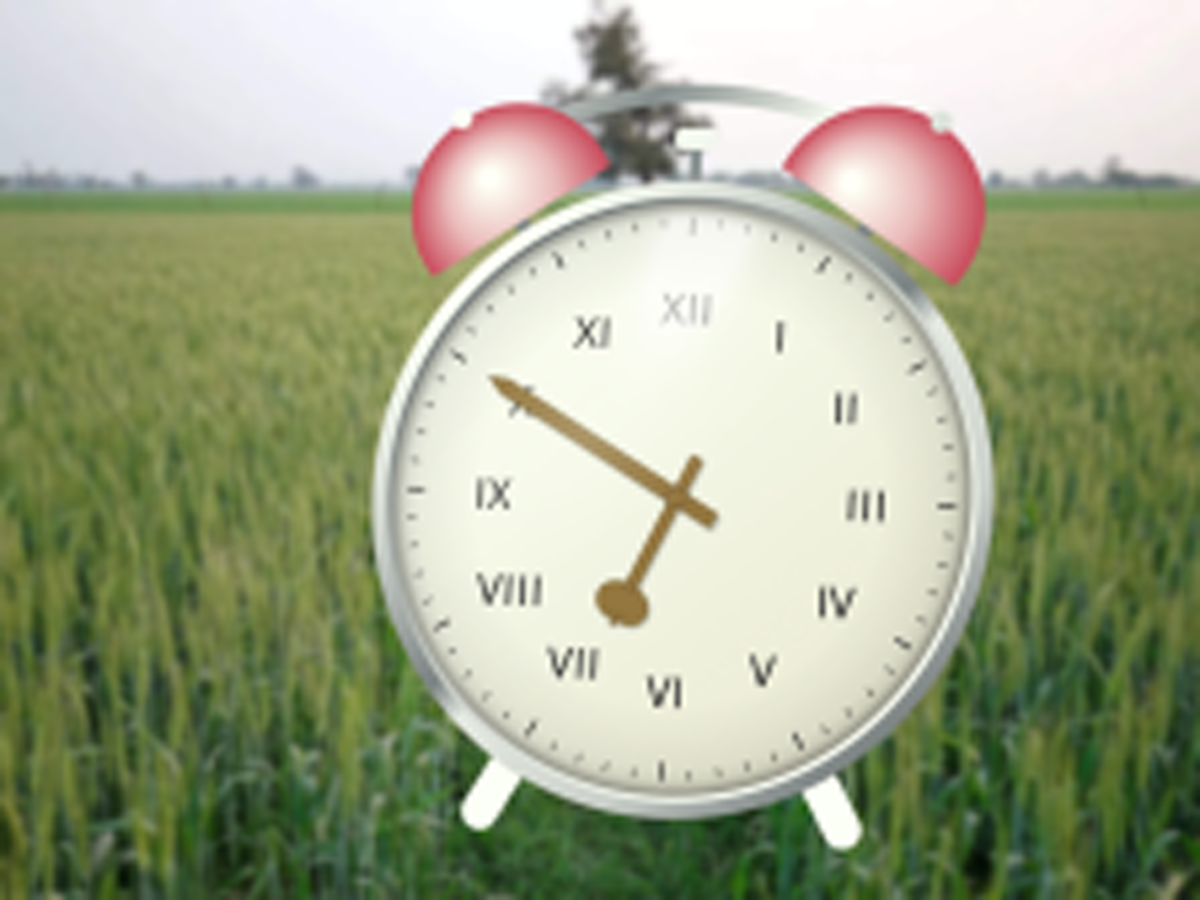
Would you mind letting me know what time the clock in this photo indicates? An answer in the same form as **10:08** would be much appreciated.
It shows **6:50**
